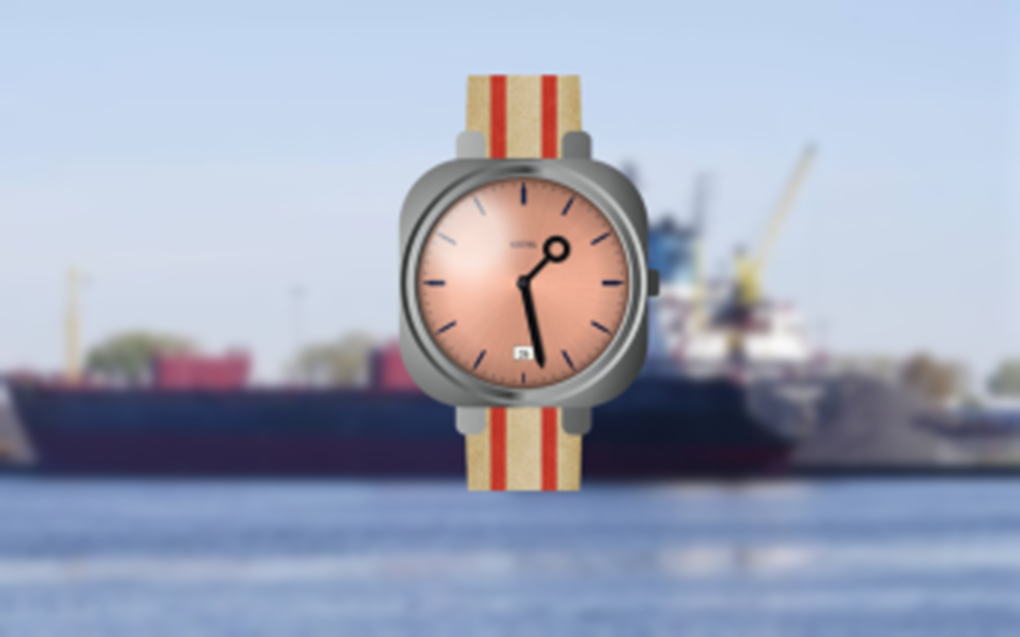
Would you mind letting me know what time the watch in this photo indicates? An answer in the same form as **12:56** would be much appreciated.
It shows **1:28**
